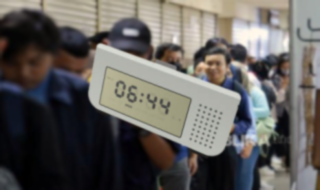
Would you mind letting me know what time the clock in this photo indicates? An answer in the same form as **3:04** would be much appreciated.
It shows **6:44**
